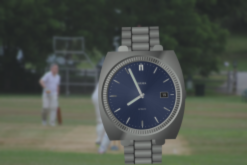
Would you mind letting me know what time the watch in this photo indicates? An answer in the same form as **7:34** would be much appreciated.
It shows **7:56**
